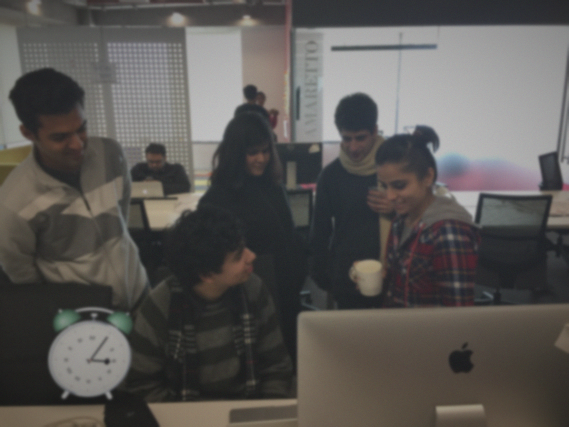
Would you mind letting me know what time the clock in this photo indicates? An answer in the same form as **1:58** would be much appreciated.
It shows **3:05**
